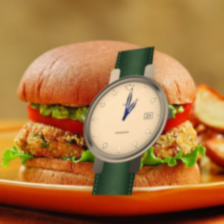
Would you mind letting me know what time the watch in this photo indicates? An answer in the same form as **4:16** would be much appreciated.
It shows **1:01**
